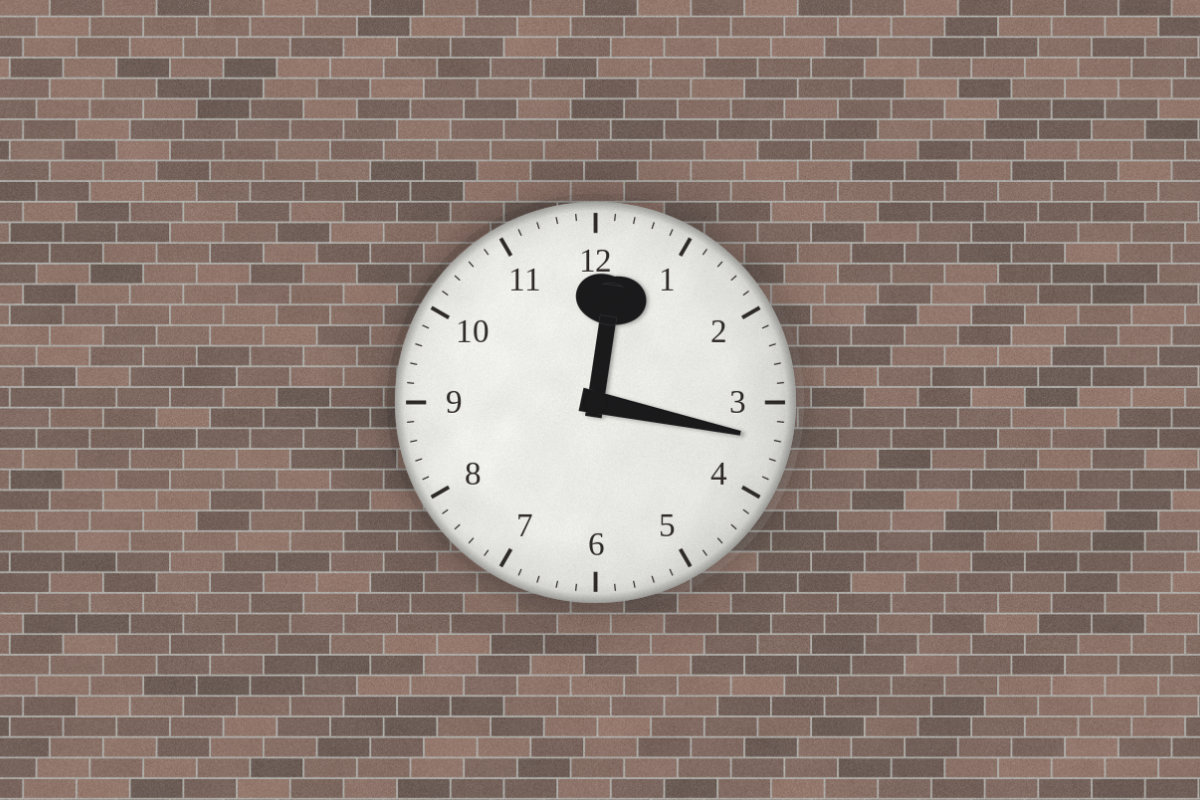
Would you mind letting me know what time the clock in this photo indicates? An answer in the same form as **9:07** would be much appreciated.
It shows **12:17**
